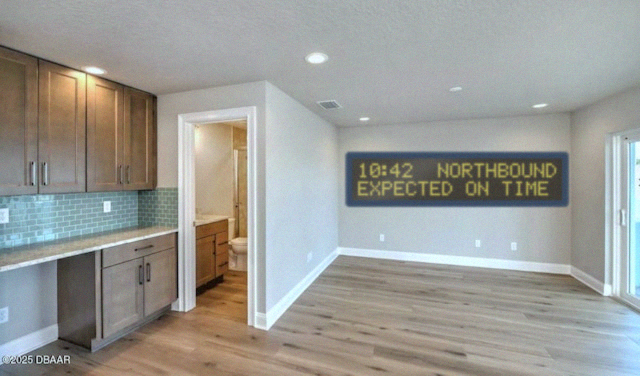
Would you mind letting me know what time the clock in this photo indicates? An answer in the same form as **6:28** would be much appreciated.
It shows **10:42**
